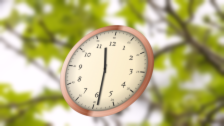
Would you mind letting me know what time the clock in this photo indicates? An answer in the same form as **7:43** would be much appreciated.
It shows **11:29**
